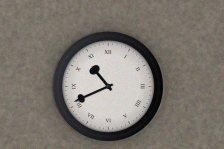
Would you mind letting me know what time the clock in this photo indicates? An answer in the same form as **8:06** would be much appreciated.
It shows **10:41**
